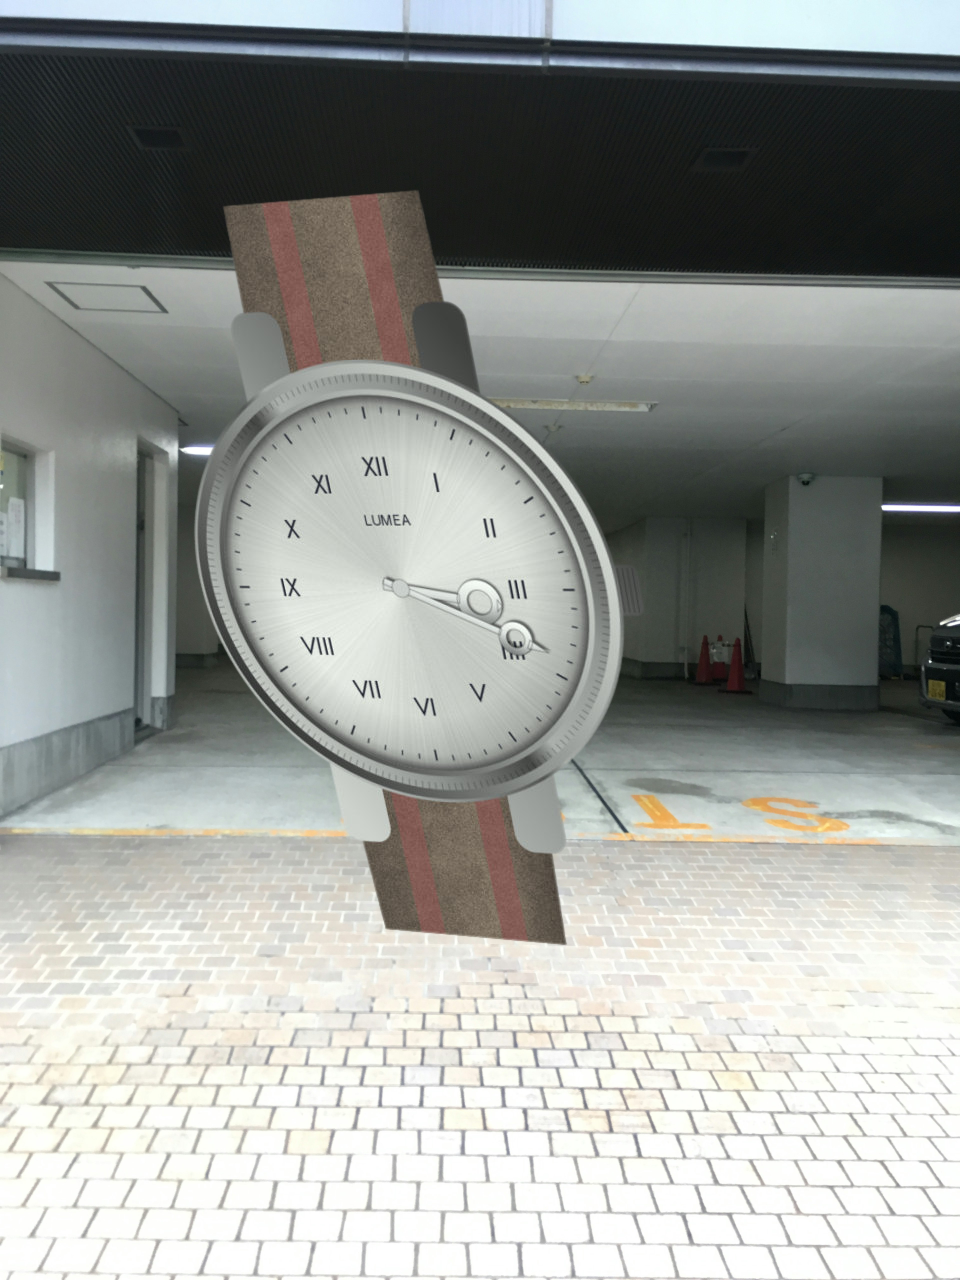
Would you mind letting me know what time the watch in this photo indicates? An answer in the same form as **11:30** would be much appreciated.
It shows **3:19**
